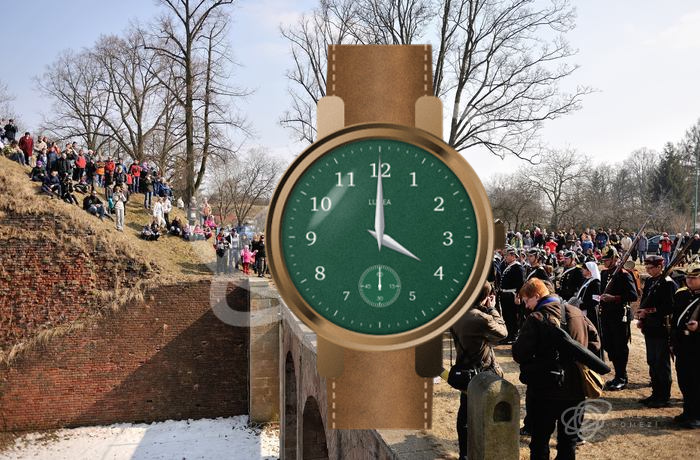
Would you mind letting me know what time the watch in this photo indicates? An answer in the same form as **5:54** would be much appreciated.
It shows **4:00**
